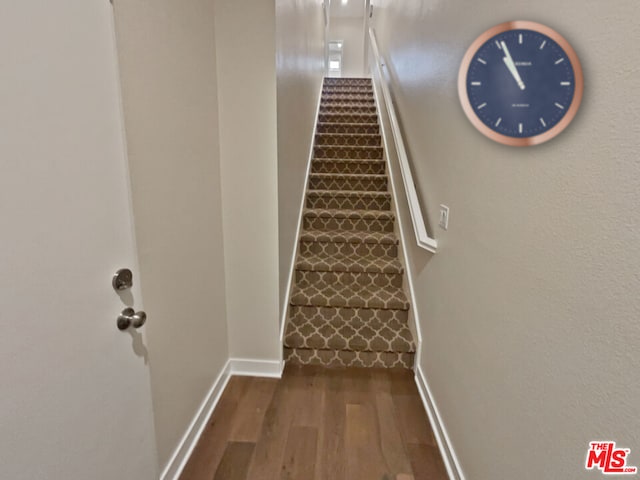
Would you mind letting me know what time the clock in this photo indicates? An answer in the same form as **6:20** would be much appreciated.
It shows **10:56**
